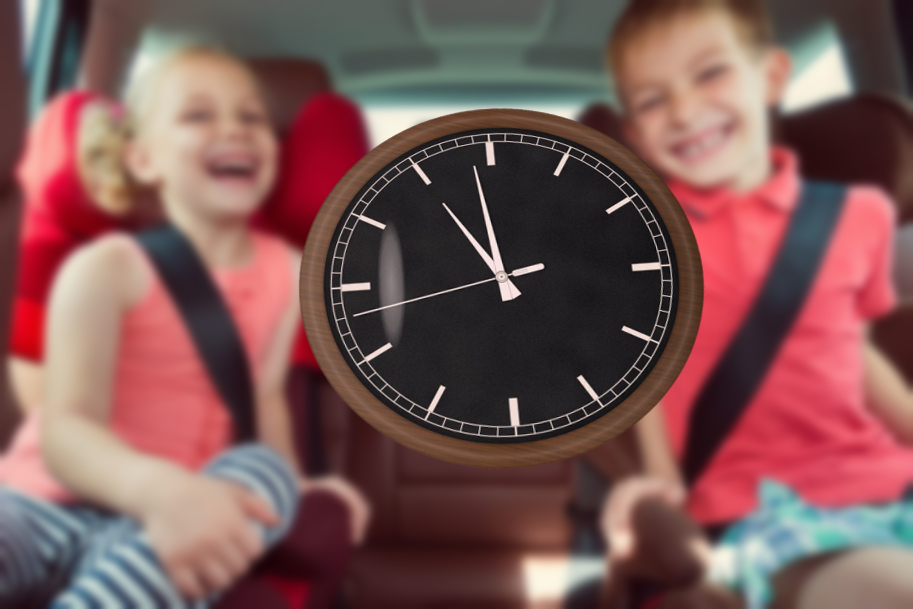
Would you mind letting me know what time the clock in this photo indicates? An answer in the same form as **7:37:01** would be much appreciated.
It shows **10:58:43**
